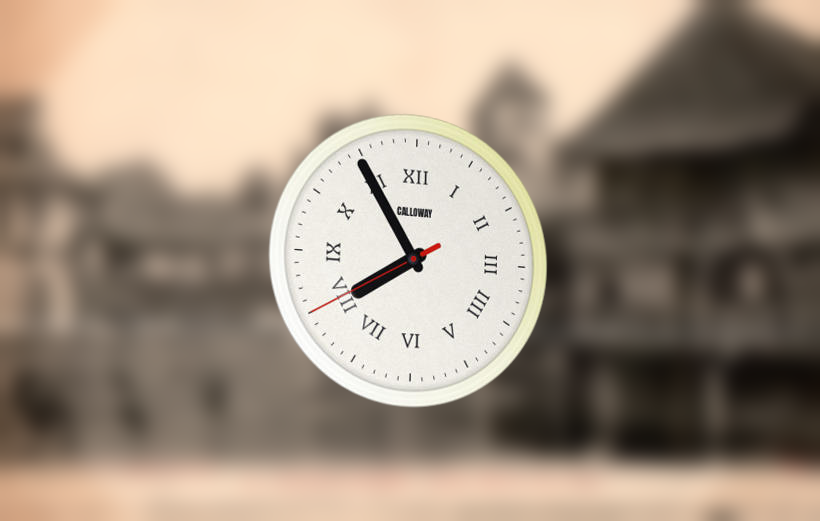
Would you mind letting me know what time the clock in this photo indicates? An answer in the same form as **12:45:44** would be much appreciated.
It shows **7:54:40**
